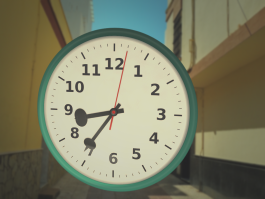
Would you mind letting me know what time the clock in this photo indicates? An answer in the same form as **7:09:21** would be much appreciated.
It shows **8:36:02**
